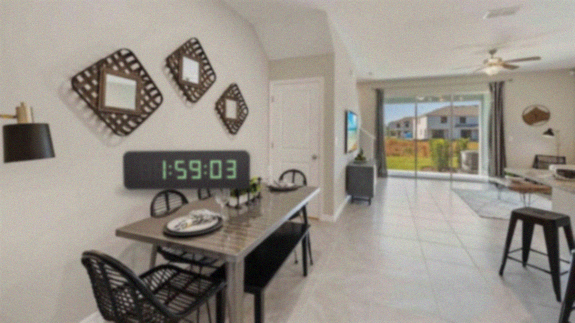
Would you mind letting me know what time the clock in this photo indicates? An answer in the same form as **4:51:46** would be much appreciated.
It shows **1:59:03**
